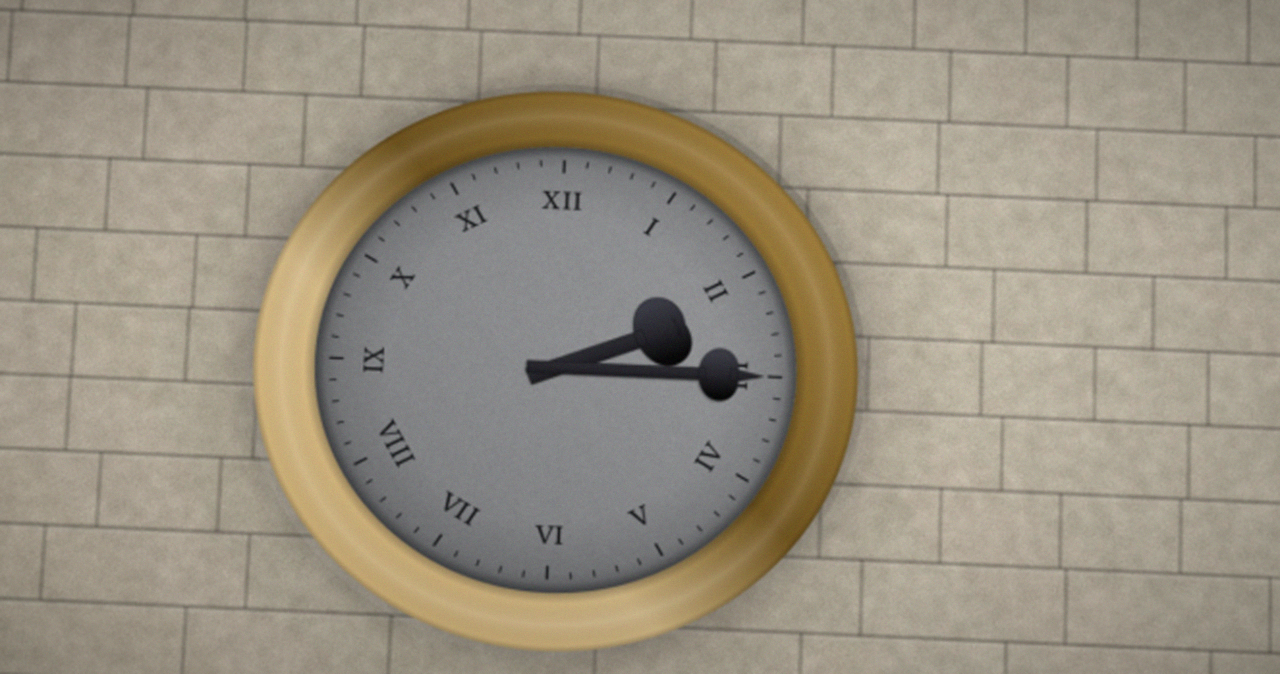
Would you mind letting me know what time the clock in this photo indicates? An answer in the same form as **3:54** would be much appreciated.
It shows **2:15**
